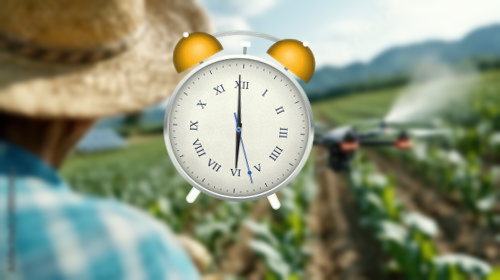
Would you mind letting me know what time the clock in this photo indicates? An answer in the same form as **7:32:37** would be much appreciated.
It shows **5:59:27**
